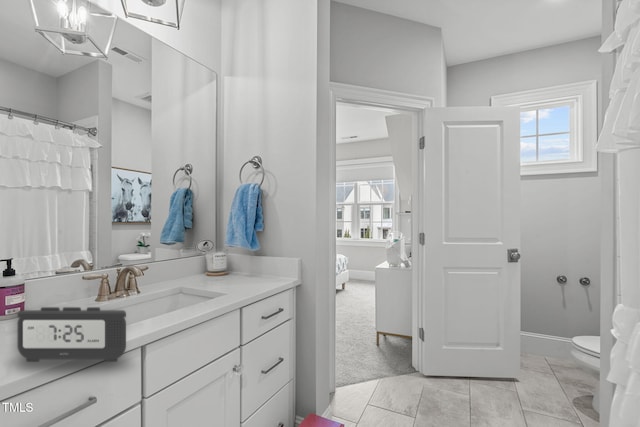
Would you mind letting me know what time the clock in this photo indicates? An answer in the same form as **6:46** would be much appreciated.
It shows **7:25**
